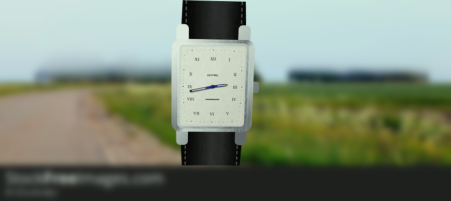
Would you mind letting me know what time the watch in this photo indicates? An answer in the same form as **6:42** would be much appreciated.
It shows **2:43**
